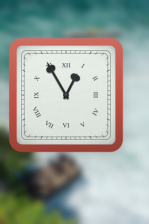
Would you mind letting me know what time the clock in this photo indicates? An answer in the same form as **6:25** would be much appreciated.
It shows **12:55**
